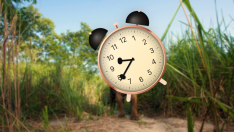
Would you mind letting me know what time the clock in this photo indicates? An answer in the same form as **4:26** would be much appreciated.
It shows **9:39**
